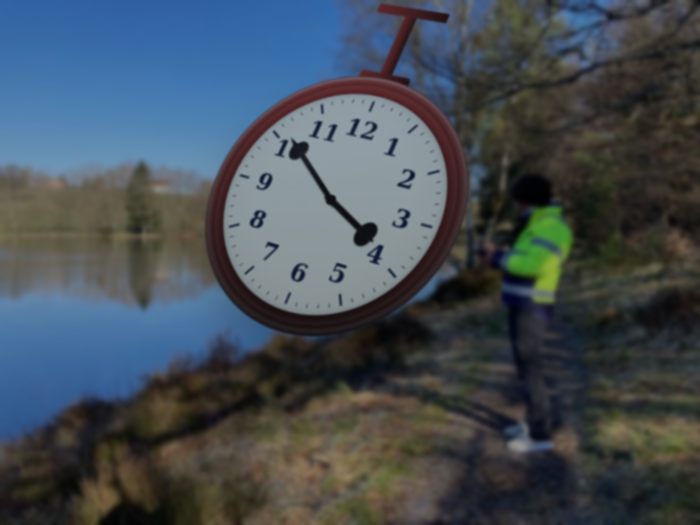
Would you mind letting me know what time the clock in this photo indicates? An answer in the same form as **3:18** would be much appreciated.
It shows **3:51**
